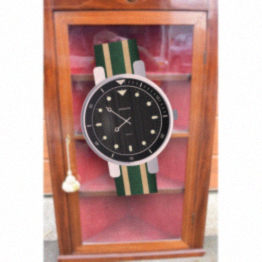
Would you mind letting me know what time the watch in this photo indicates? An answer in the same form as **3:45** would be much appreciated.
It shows **7:52**
